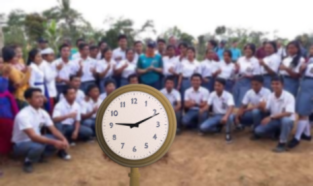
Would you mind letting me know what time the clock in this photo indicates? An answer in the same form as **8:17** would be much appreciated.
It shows **9:11**
